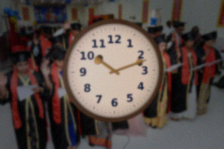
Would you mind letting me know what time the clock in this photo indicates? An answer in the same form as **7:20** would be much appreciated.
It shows **10:12**
